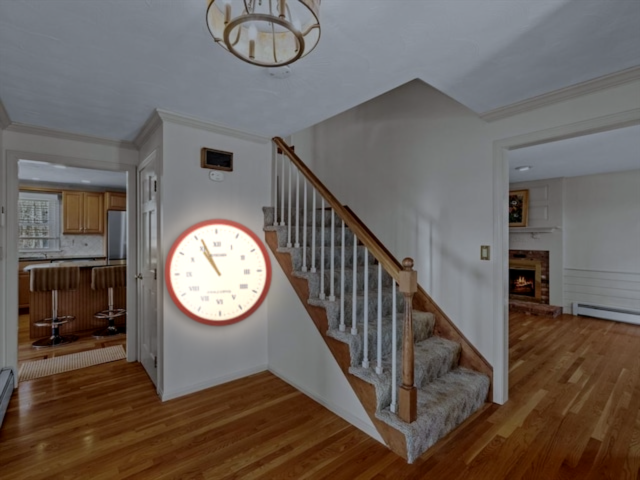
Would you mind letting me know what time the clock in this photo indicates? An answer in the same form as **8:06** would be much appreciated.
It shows **10:56**
